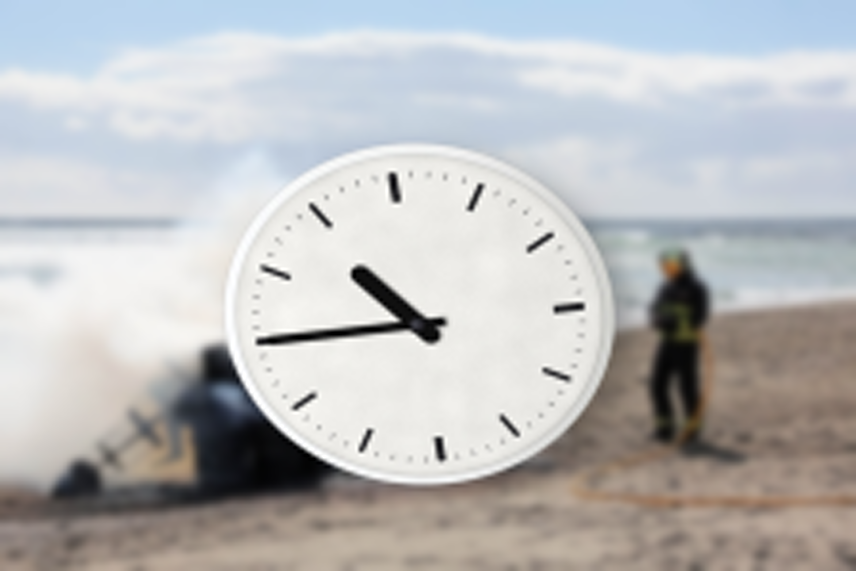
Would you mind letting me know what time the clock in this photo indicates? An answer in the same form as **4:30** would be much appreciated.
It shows **10:45**
